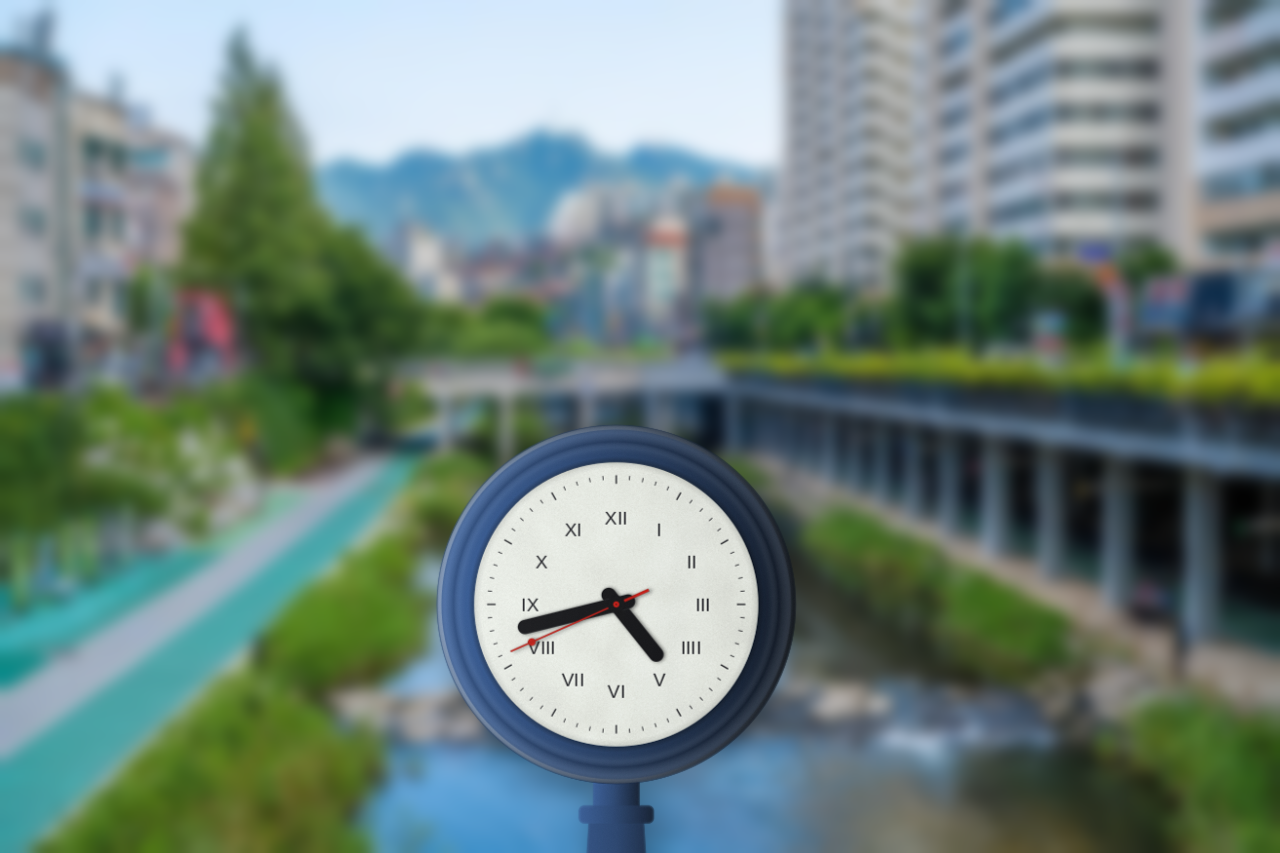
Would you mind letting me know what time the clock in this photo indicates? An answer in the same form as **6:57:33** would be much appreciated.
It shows **4:42:41**
